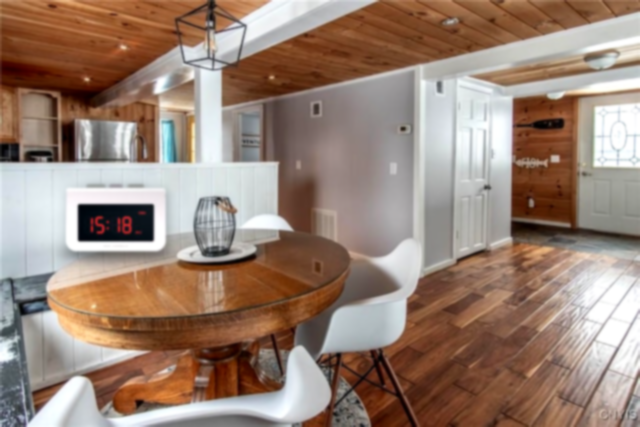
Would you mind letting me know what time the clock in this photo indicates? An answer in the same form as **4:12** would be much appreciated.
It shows **15:18**
